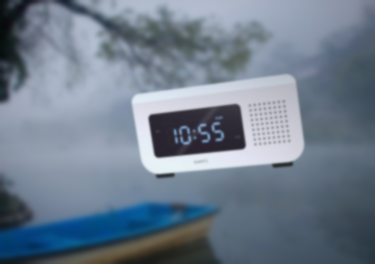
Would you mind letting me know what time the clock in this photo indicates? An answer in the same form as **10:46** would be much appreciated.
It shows **10:55**
